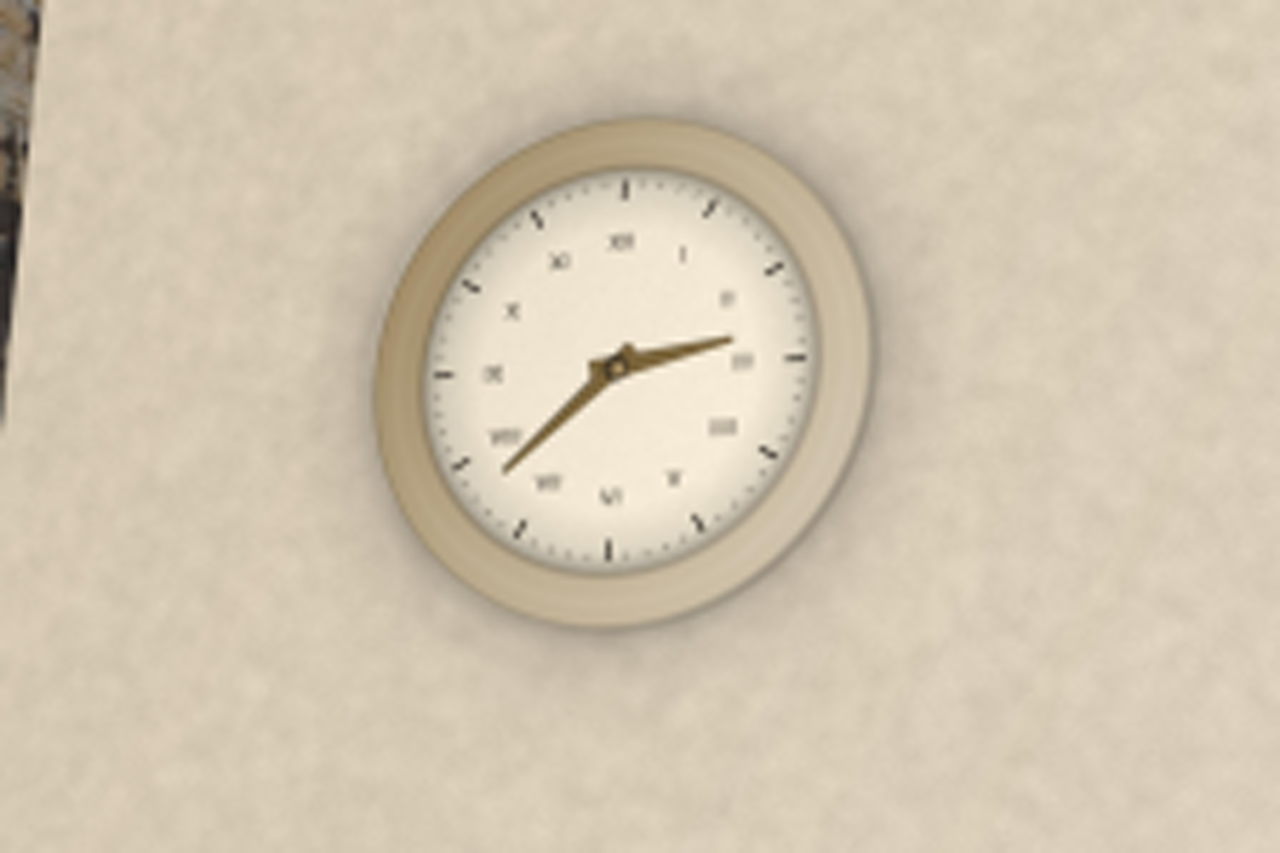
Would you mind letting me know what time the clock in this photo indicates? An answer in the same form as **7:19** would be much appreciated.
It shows **2:38**
